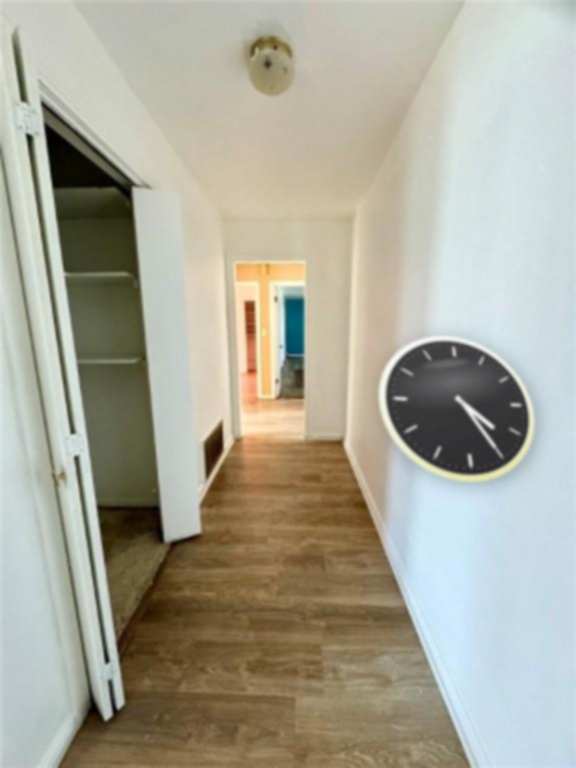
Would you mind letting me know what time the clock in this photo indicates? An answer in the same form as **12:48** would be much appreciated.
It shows **4:25**
